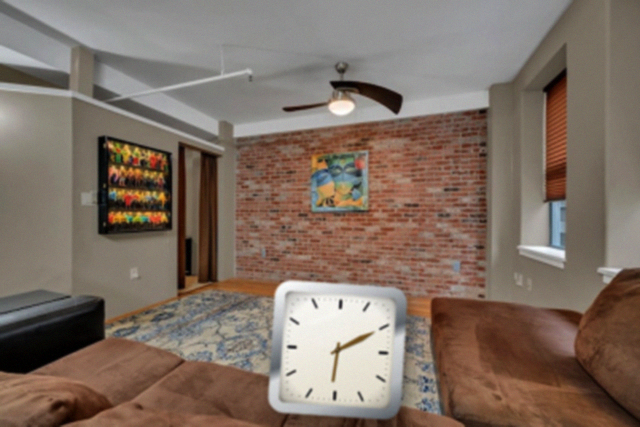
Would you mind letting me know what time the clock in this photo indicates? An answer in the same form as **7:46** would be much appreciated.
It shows **6:10**
